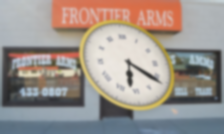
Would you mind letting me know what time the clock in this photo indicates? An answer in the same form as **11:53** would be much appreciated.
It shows **6:21**
